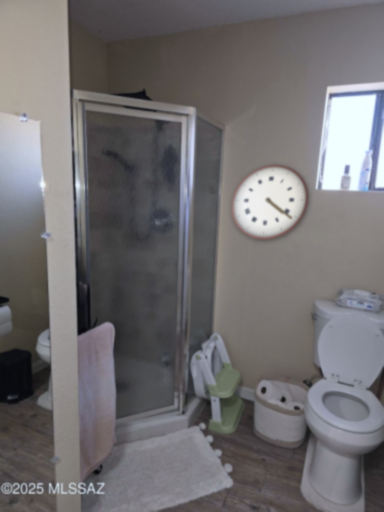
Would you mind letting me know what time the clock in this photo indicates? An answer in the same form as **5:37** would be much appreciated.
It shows **4:21**
